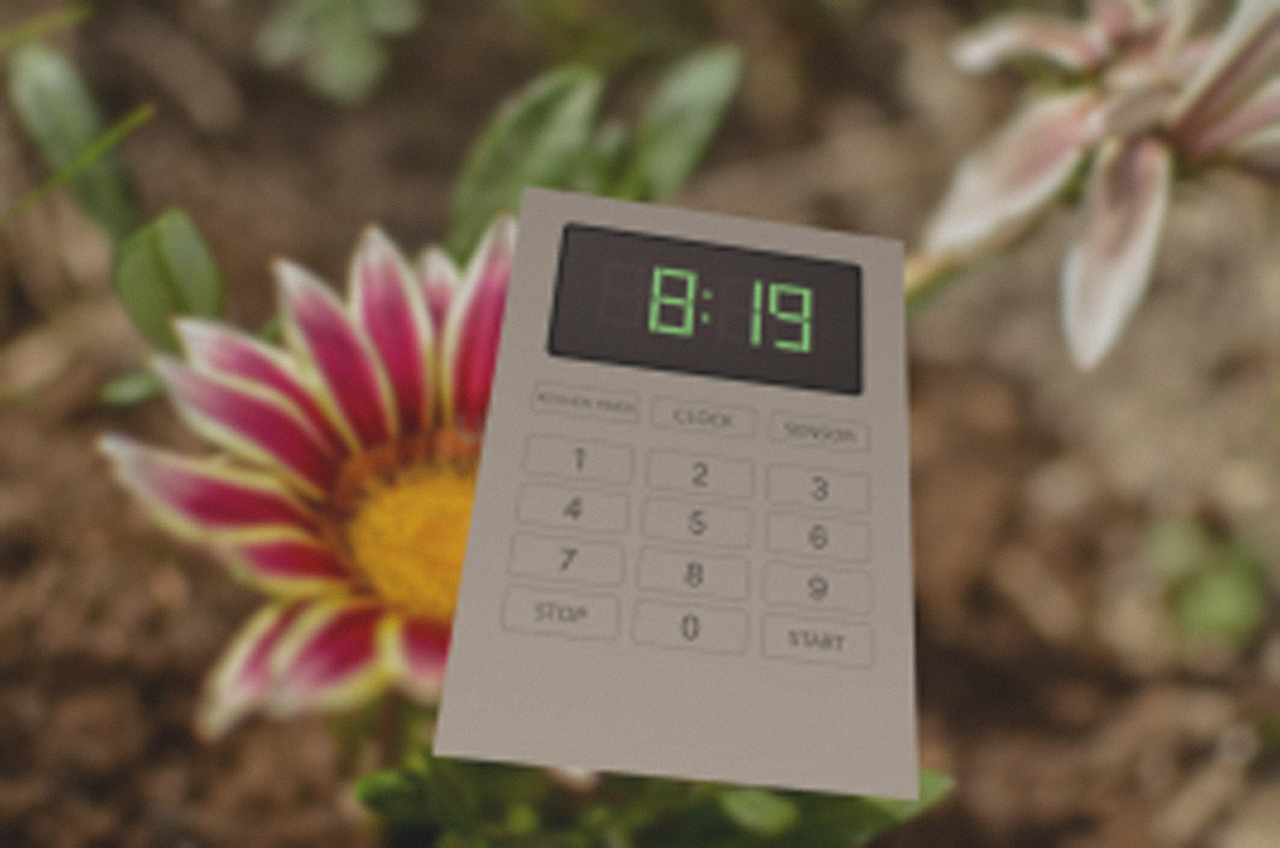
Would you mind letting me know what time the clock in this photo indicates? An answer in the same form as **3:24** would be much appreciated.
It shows **8:19**
